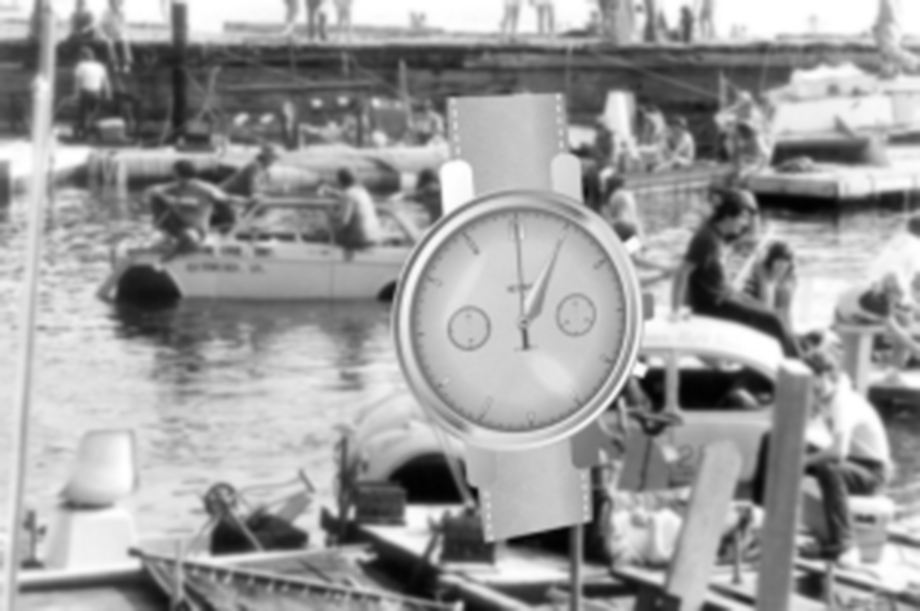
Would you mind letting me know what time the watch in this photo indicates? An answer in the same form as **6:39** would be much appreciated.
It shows **1:05**
